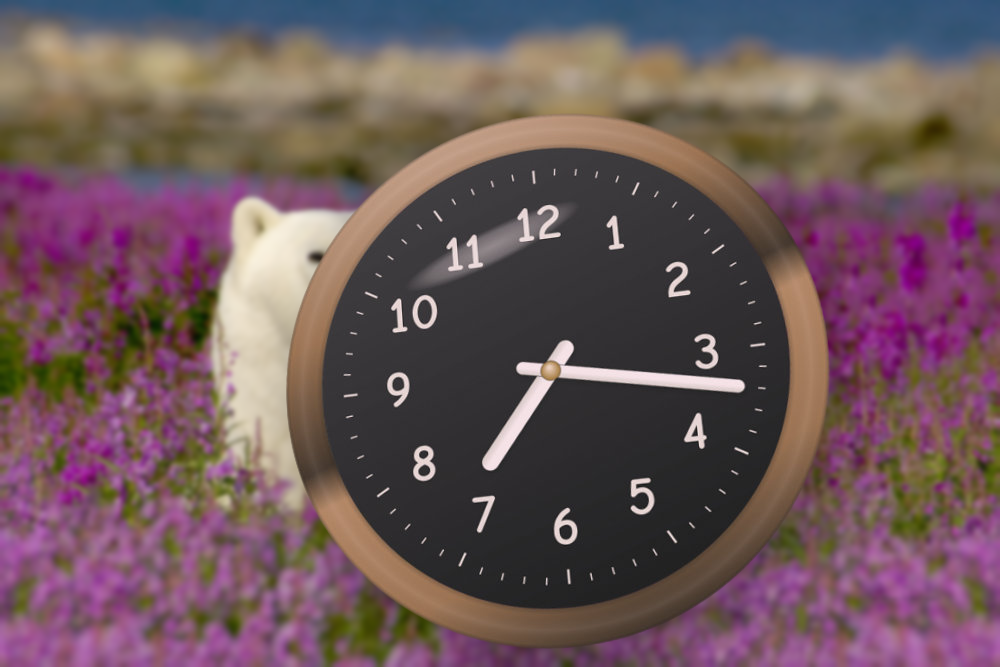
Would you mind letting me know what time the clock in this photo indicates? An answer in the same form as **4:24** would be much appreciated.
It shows **7:17**
